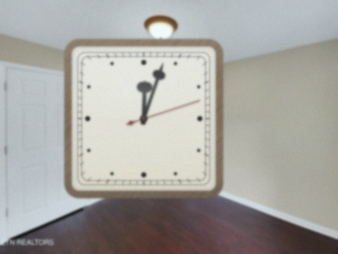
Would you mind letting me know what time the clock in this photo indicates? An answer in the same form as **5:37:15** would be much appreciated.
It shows **12:03:12**
